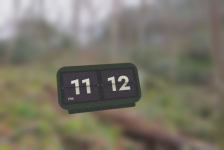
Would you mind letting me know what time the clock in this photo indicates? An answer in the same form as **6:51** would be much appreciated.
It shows **11:12**
